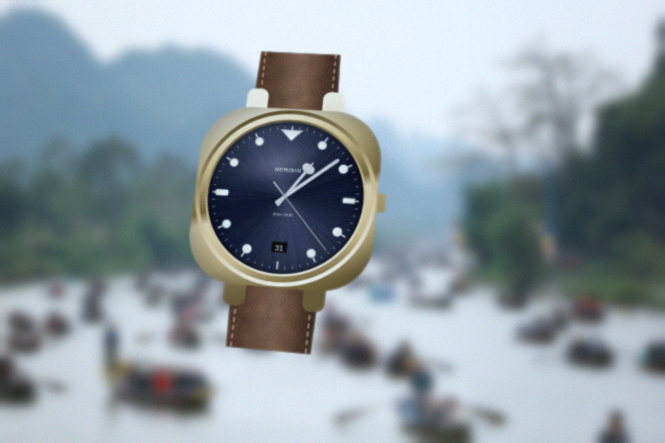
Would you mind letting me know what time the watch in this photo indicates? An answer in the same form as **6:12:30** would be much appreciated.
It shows **1:08:23**
